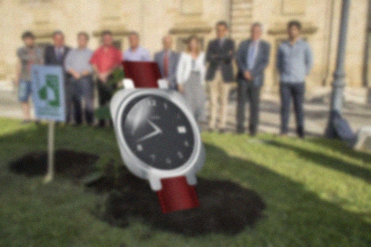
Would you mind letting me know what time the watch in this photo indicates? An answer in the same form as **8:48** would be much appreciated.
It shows **10:42**
